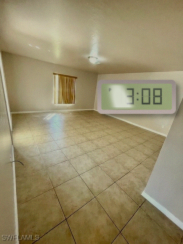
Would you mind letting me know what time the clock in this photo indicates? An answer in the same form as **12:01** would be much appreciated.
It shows **3:08**
